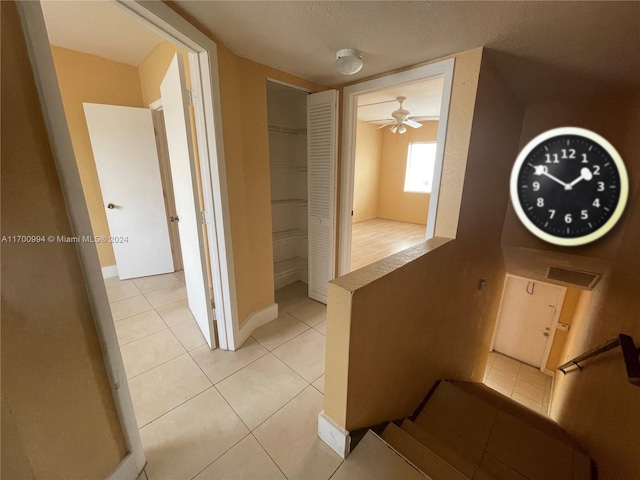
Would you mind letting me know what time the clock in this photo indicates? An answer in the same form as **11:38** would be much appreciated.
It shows **1:50**
